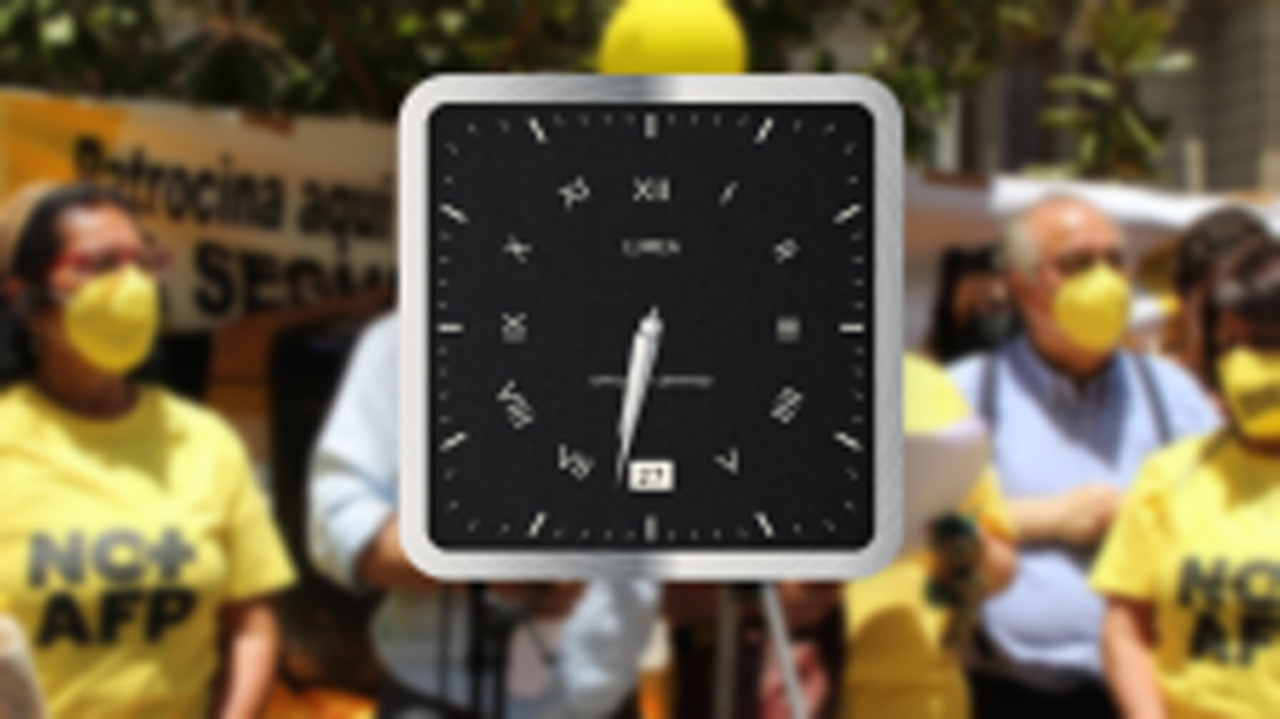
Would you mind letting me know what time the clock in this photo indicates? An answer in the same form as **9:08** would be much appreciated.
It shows **6:32**
